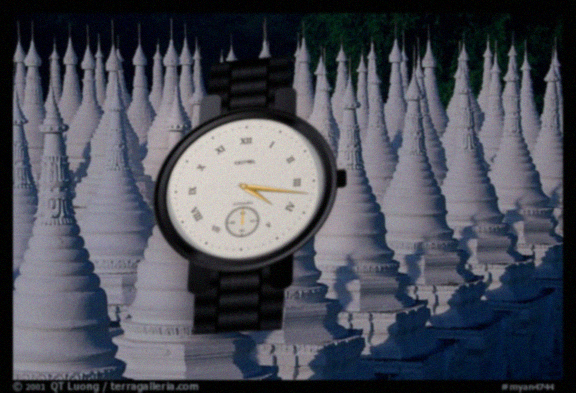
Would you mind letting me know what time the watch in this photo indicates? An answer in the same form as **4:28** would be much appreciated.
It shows **4:17**
